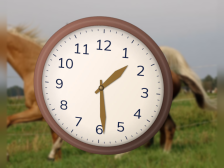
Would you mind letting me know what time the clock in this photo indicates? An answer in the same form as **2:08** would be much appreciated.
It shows **1:29**
